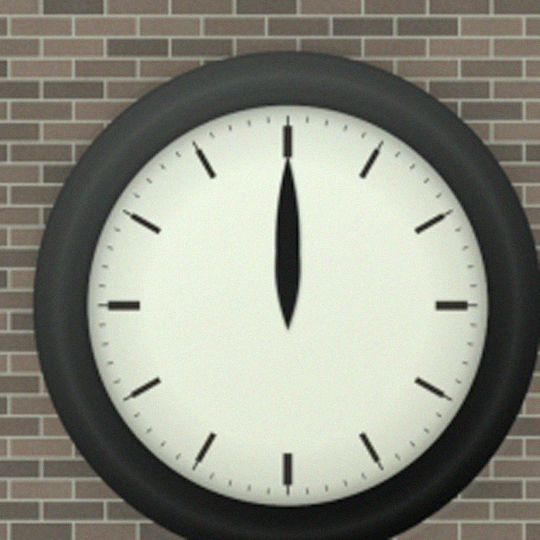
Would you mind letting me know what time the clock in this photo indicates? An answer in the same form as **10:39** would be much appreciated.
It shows **12:00**
